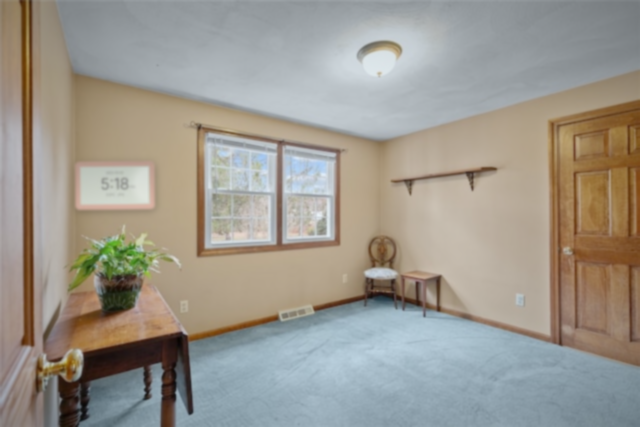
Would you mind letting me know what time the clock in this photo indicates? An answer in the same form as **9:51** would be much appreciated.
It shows **5:18**
